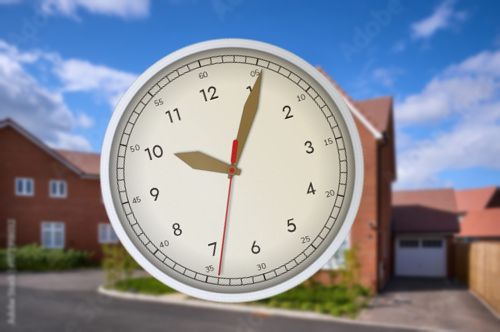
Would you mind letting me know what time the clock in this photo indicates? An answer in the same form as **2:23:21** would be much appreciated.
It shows **10:05:34**
